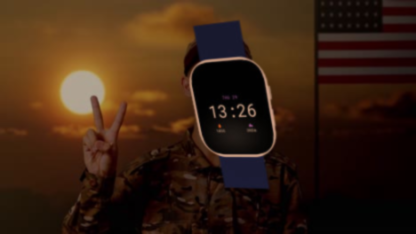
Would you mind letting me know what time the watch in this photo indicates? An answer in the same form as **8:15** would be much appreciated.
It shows **13:26**
